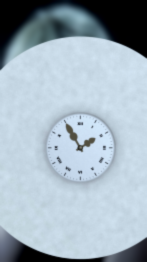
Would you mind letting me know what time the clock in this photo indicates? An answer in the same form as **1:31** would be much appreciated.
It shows **1:55**
